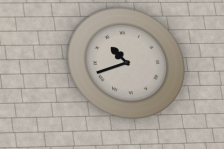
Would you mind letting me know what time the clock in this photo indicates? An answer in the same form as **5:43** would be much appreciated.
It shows **10:42**
